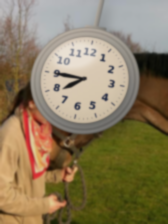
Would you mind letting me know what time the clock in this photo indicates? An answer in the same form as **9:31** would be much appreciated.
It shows **7:45**
